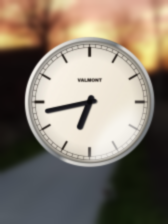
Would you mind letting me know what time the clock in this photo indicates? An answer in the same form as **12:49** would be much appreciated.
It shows **6:43**
